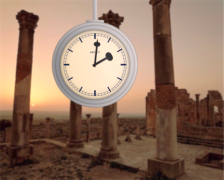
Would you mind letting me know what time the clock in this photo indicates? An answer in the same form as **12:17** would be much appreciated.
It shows **2:01**
